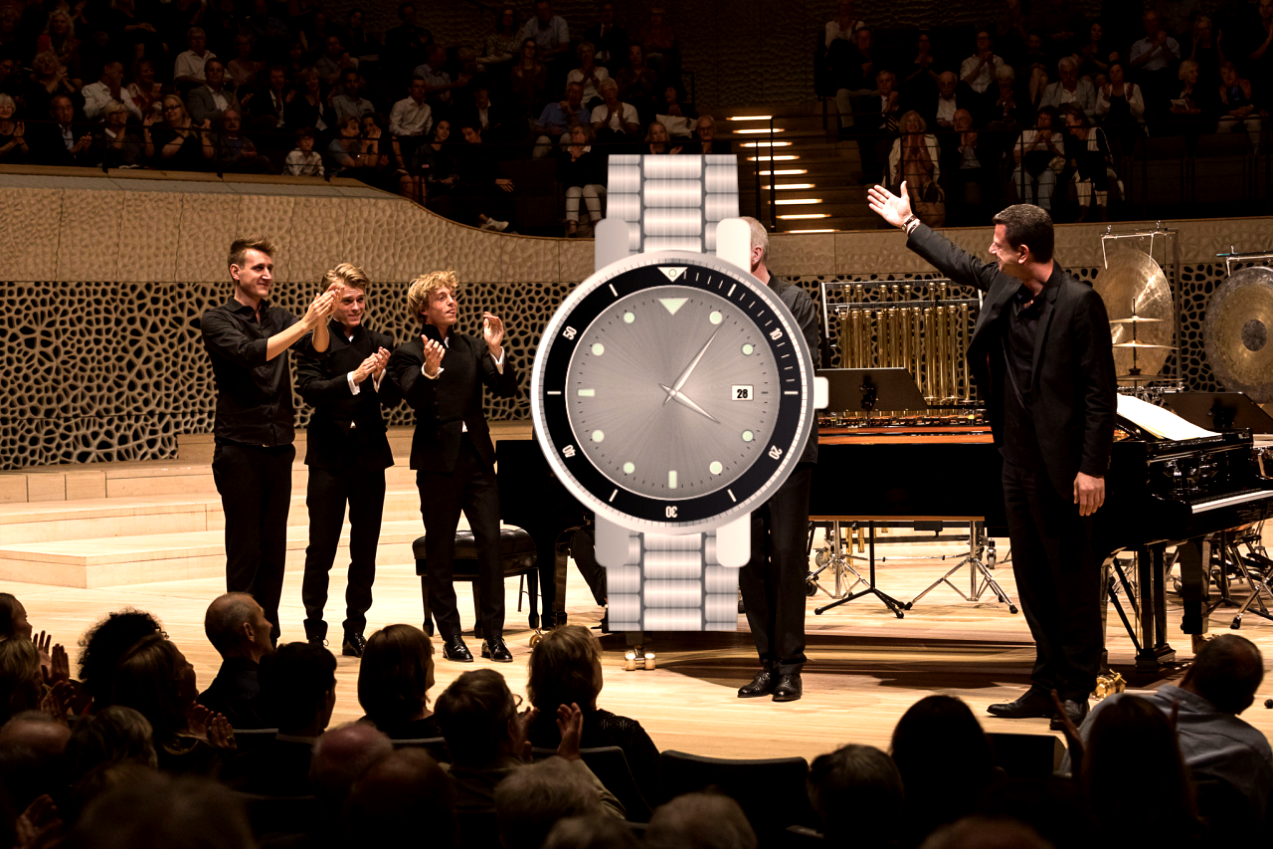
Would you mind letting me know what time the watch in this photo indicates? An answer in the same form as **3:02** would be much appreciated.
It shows **4:06**
